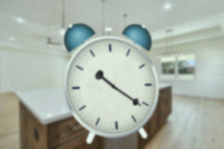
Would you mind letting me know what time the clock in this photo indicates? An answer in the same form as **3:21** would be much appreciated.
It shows **10:21**
